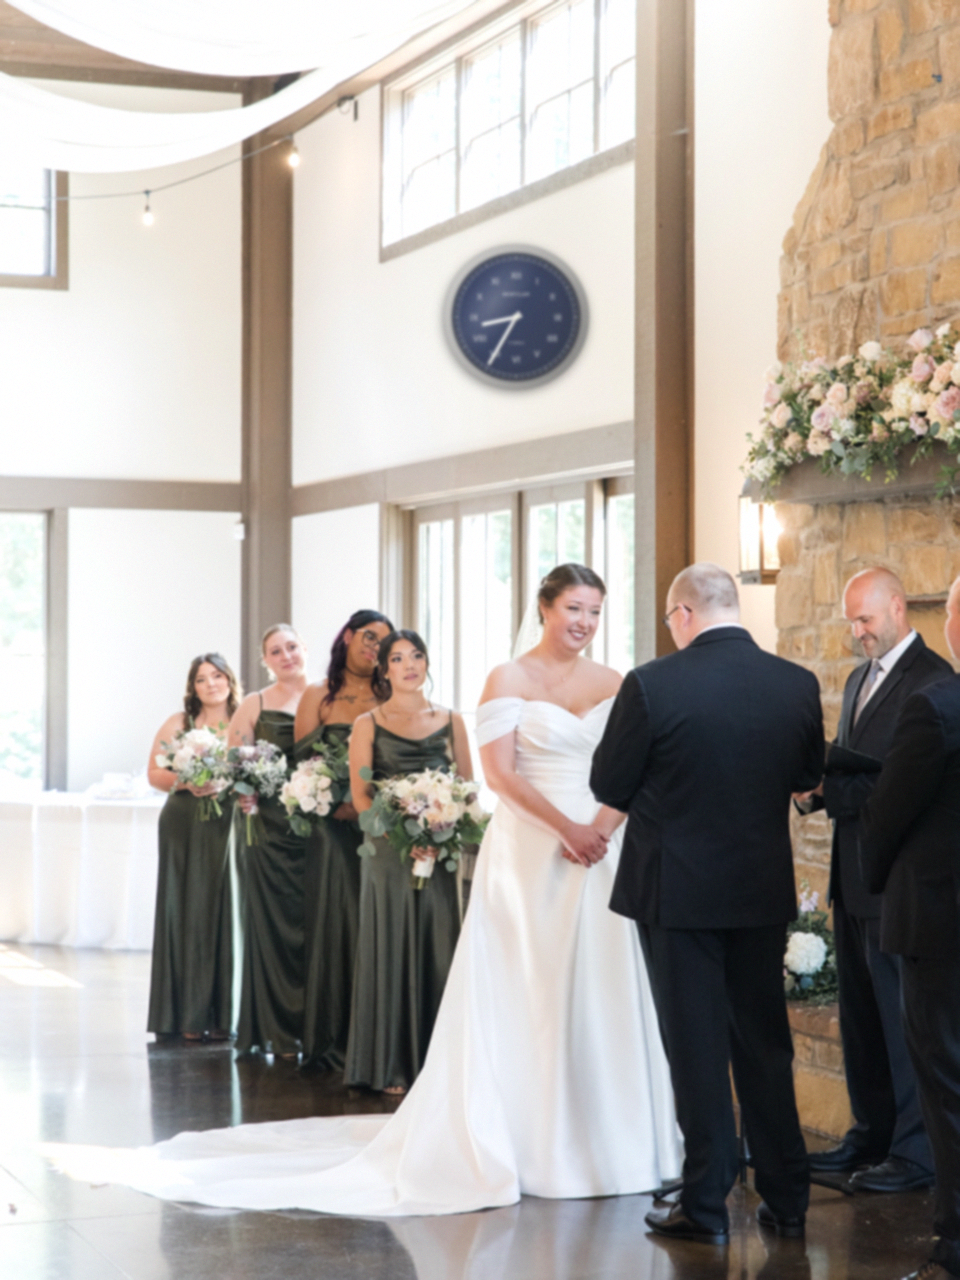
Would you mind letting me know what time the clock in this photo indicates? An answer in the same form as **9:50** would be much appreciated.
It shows **8:35**
